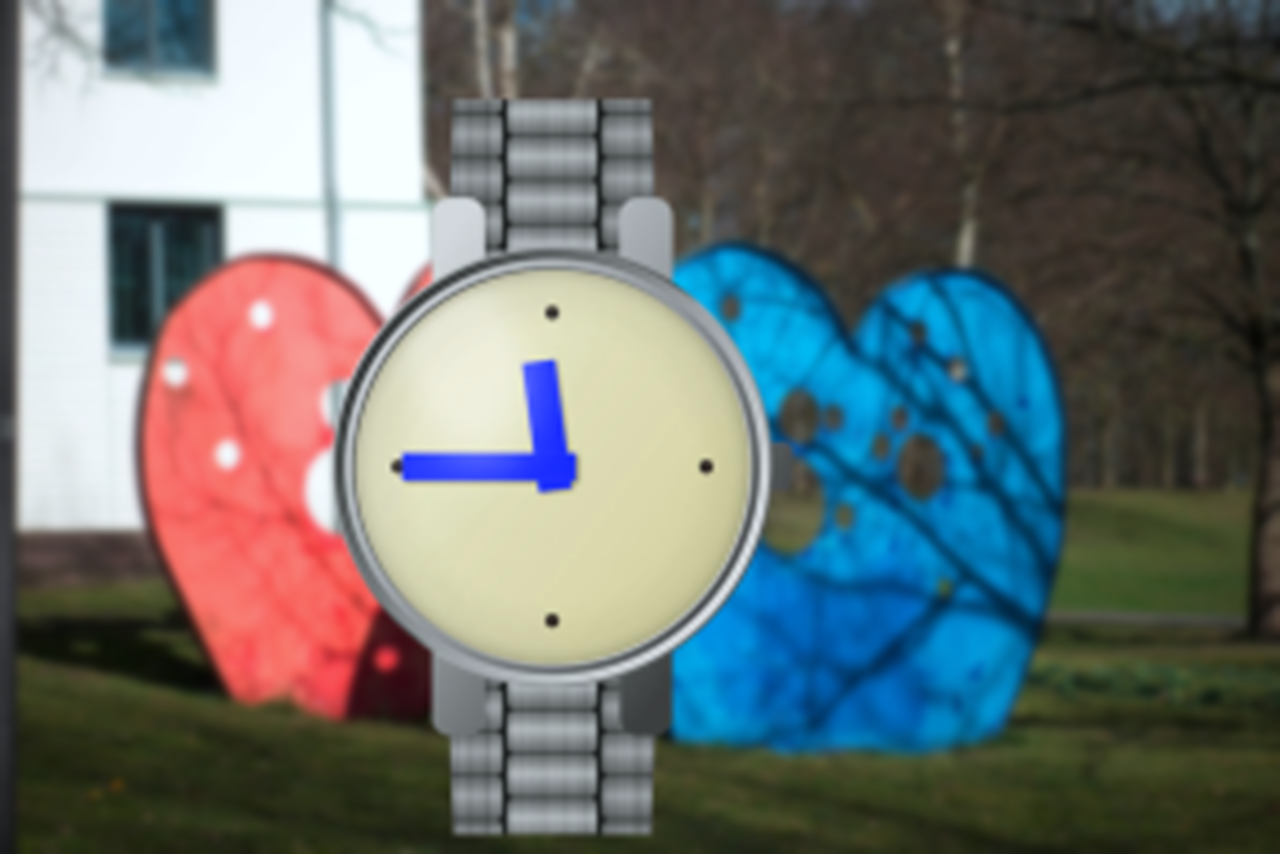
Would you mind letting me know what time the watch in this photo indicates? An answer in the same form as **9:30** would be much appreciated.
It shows **11:45**
